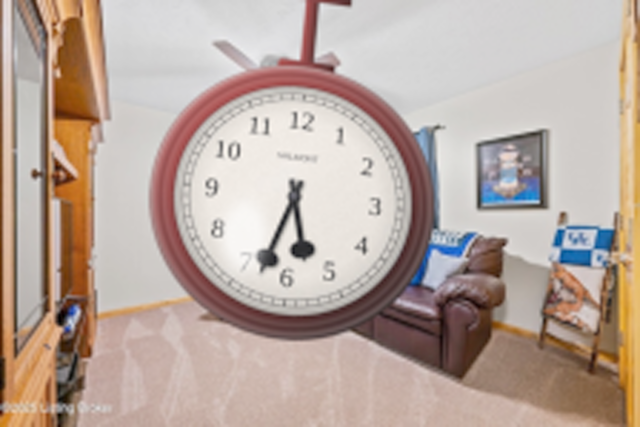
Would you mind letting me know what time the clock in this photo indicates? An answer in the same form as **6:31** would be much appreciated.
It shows **5:33**
